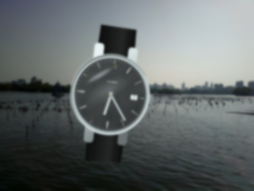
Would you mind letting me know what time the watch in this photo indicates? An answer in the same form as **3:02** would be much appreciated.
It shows **6:24**
